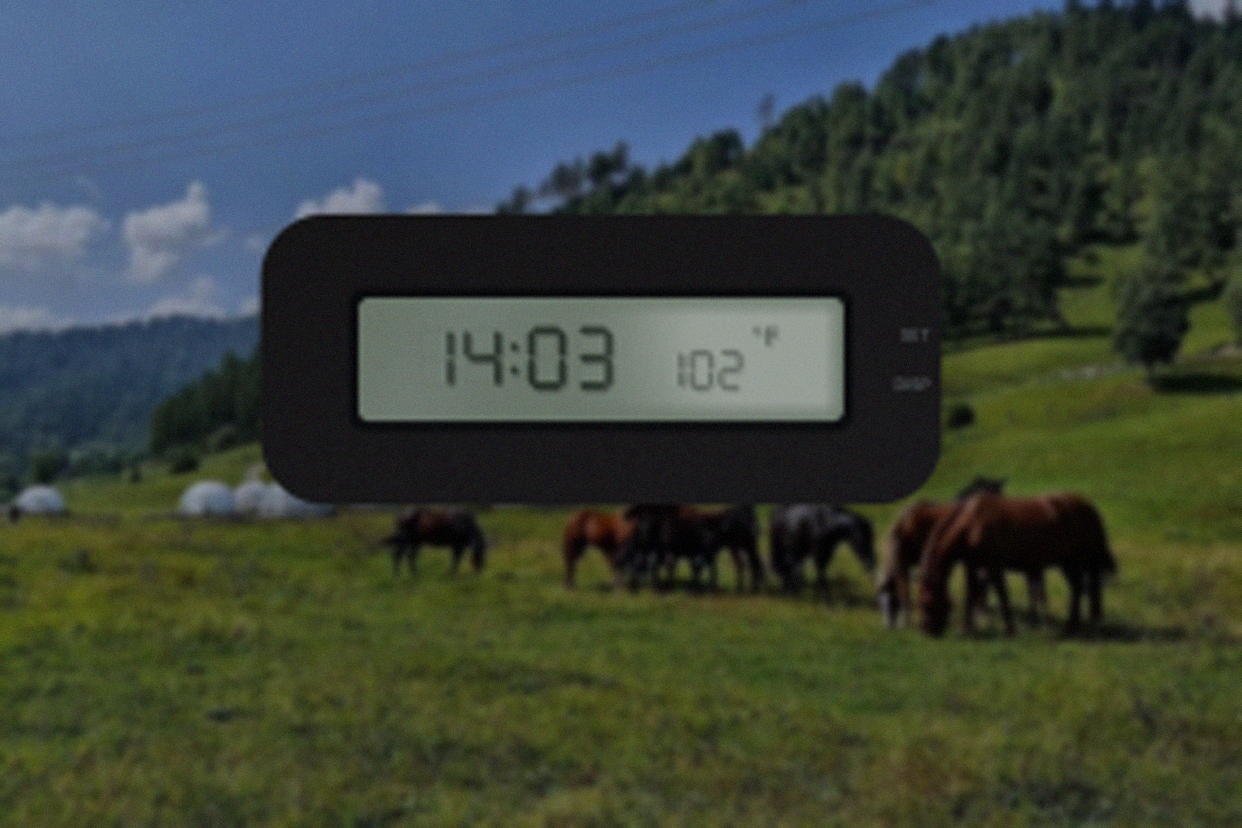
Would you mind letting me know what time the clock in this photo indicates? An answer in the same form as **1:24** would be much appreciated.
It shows **14:03**
